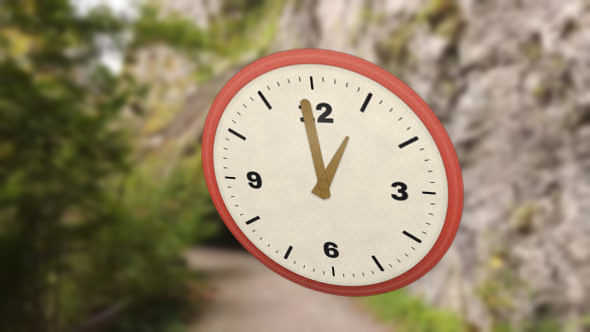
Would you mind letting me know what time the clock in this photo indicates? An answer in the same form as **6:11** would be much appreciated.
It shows **12:59**
